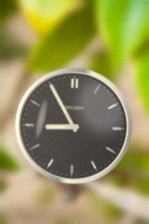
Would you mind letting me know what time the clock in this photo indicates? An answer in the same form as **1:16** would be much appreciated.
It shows **8:55**
